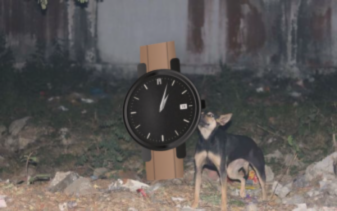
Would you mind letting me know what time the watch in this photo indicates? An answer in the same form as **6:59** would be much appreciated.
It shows **1:03**
